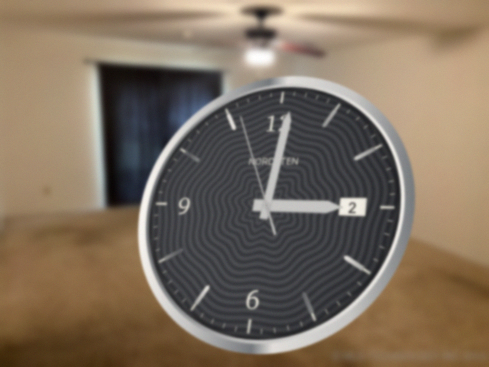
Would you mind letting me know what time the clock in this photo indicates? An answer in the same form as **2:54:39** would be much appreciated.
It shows **3:00:56**
